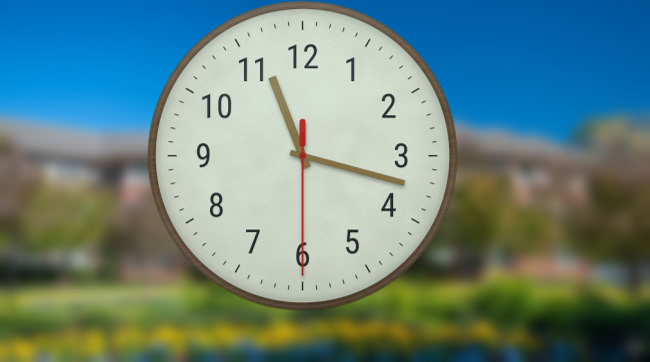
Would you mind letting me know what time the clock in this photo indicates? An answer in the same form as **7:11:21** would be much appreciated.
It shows **11:17:30**
